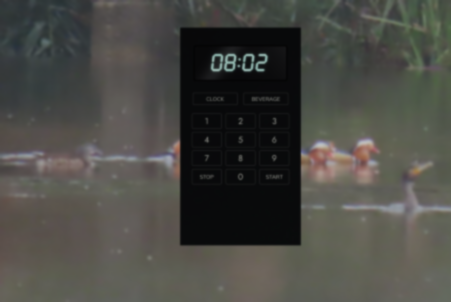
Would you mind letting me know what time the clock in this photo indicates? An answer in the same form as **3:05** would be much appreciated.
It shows **8:02**
